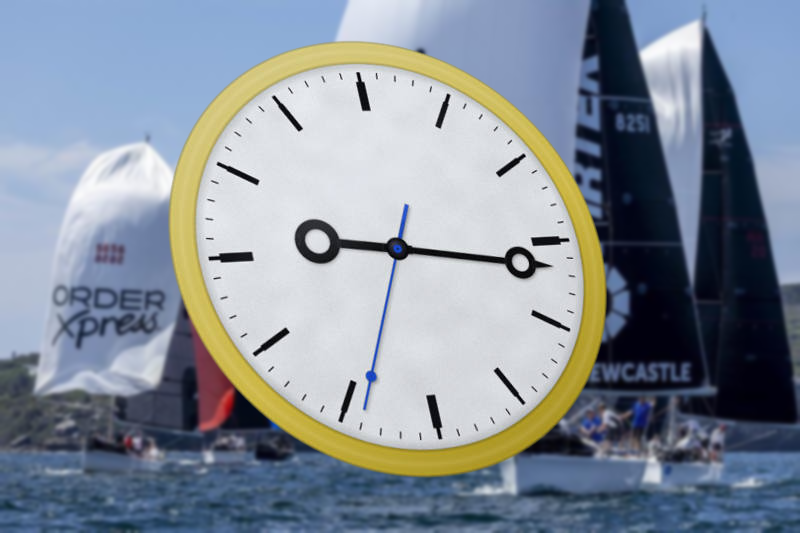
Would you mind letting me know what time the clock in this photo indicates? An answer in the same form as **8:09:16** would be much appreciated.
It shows **9:16:34**
